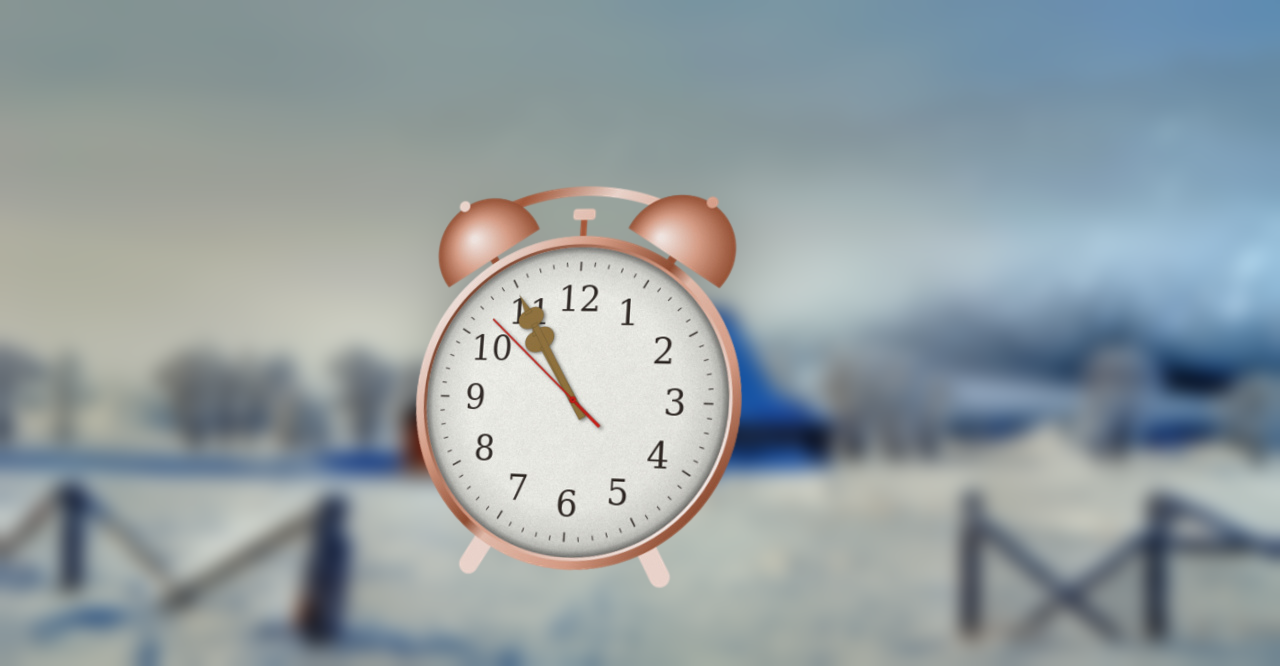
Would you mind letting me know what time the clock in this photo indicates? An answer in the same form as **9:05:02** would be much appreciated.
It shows **10:54:52**
